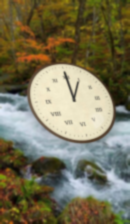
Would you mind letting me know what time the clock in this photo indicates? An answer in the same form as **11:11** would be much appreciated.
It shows **1:00**
